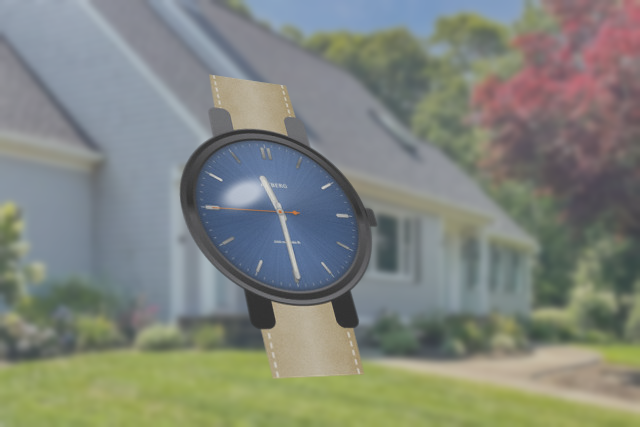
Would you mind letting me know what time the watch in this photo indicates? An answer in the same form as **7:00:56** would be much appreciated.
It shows **11:29:45**
